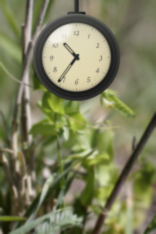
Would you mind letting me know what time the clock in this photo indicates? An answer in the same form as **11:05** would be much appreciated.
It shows **10:36**
